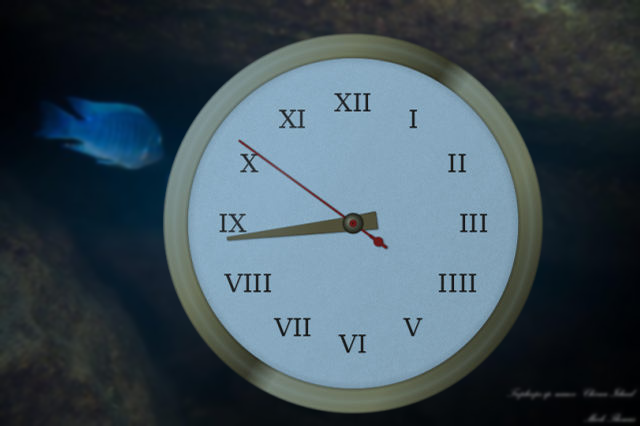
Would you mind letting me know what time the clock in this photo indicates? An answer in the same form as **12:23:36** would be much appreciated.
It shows **8:43:51**
